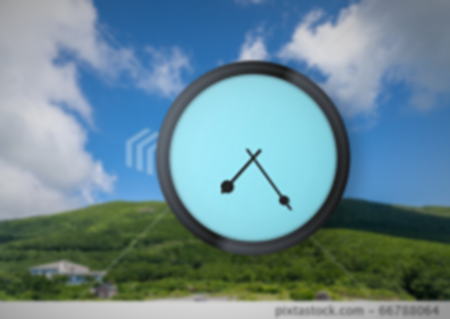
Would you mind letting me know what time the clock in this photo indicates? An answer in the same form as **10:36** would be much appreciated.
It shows **7:24**
